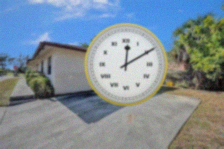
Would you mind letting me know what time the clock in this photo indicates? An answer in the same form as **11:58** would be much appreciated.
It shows **12:10**
